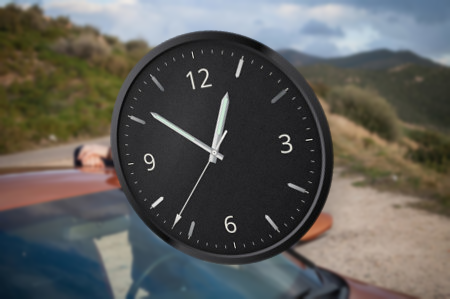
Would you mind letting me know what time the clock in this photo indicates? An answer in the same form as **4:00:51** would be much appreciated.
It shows **12:51:37**
